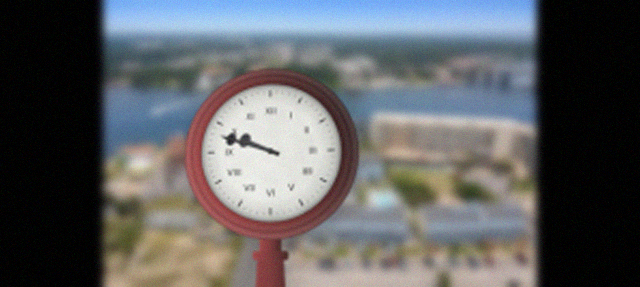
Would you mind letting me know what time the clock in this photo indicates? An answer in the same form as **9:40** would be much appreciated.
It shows **9:48**
